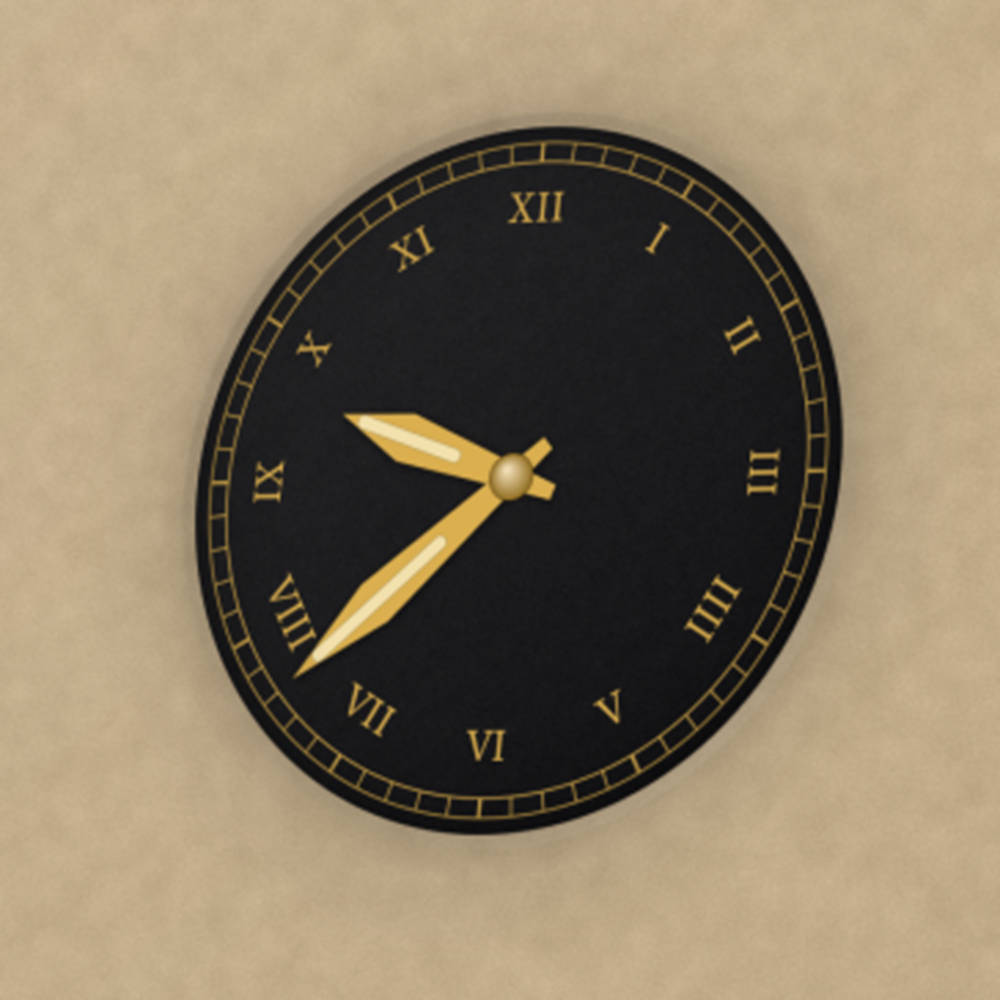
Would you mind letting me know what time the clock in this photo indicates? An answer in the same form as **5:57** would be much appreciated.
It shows **9:38**
